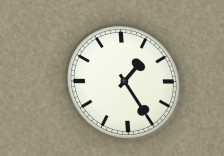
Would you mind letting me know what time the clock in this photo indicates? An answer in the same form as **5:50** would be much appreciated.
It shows **1:25**
